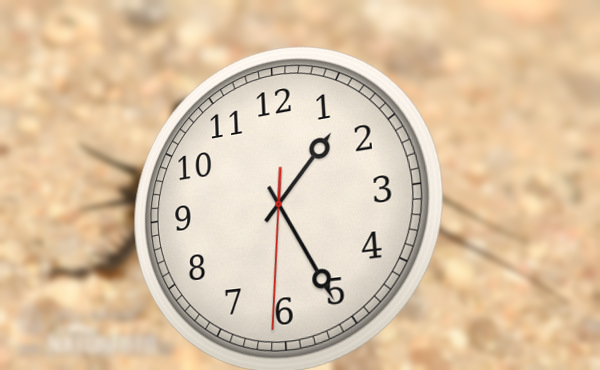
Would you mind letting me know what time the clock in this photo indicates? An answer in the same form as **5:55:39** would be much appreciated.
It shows **1:25:31**
